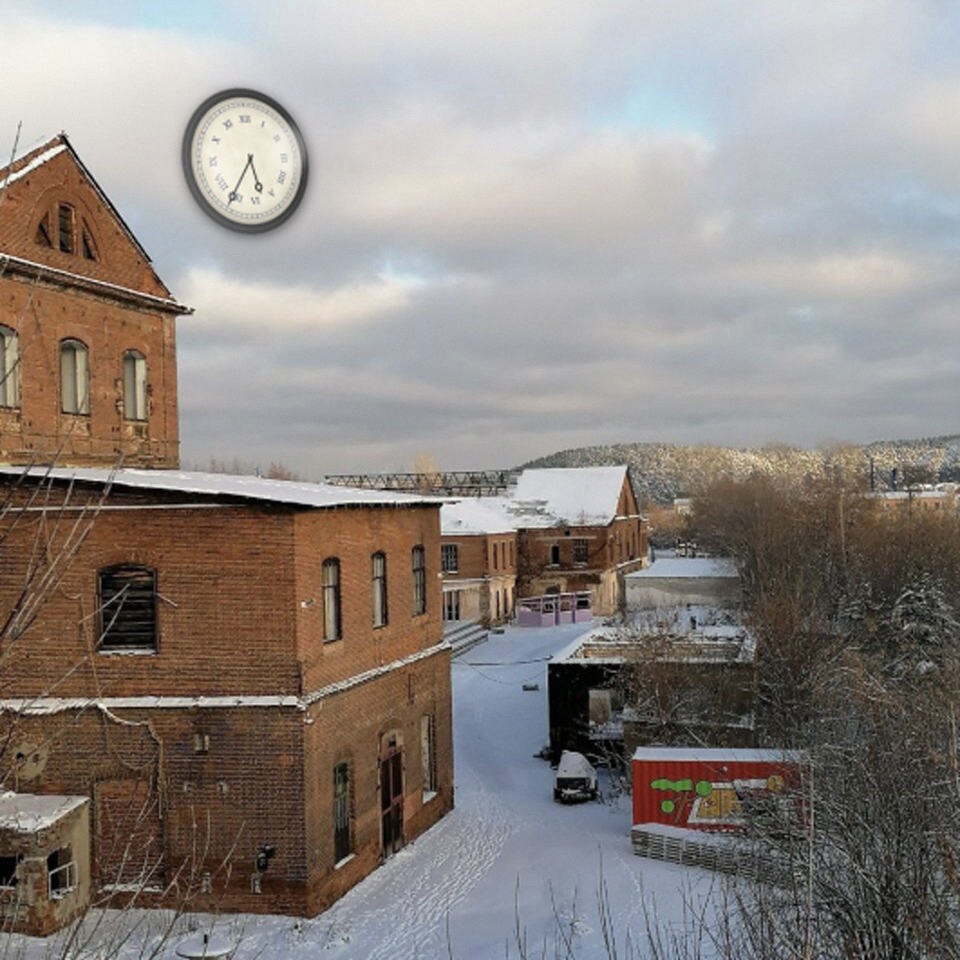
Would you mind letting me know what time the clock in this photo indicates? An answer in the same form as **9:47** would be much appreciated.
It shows **5:36**
